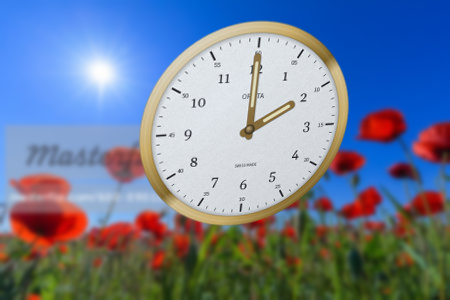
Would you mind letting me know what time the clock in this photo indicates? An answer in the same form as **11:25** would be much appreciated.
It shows **2:00**
